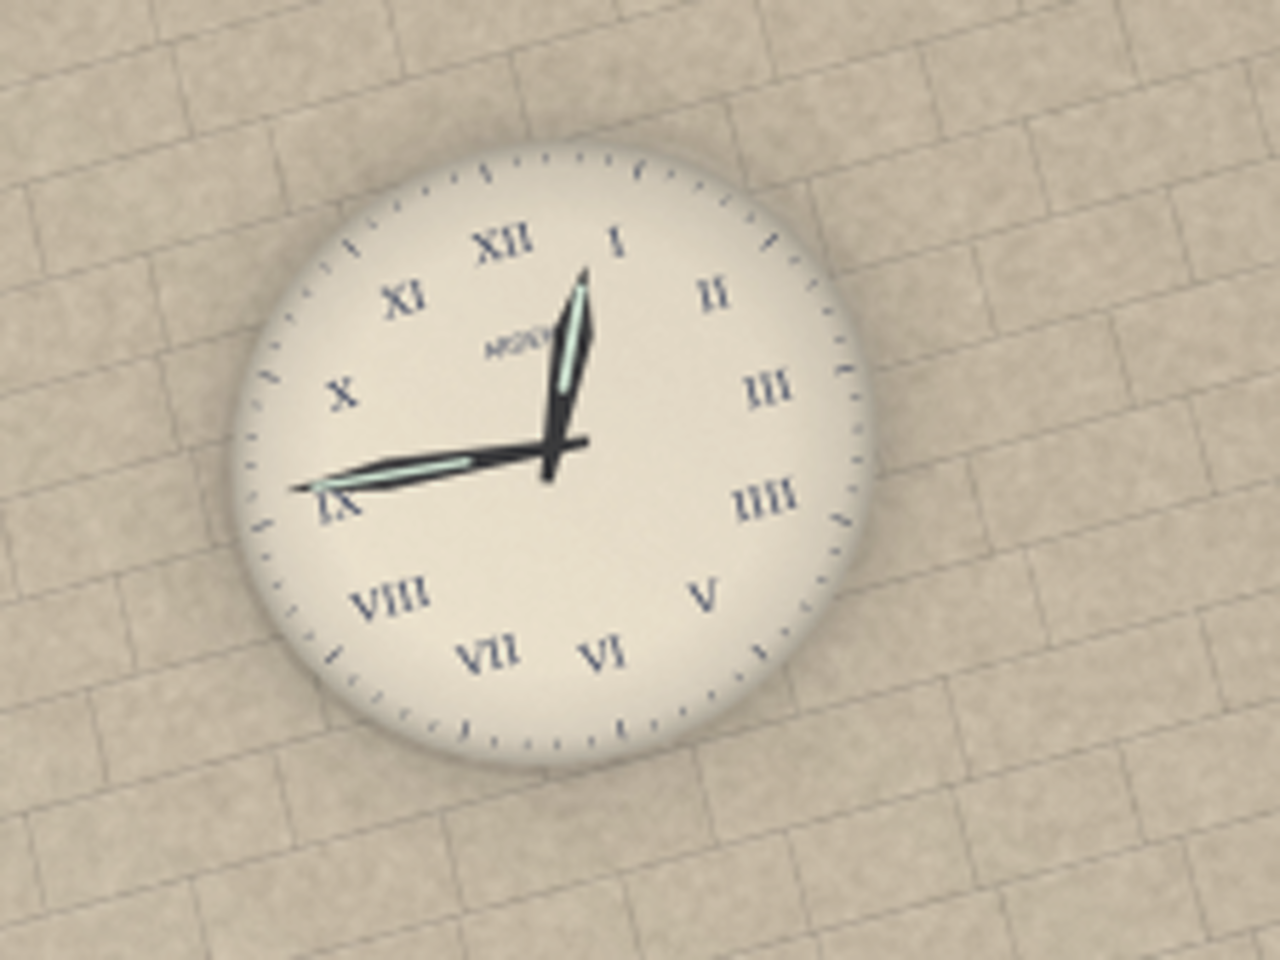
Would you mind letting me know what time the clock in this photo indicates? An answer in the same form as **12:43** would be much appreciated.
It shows **12:46**
